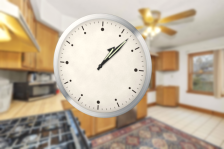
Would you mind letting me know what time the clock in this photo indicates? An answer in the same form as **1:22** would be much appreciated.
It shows **1:07**
